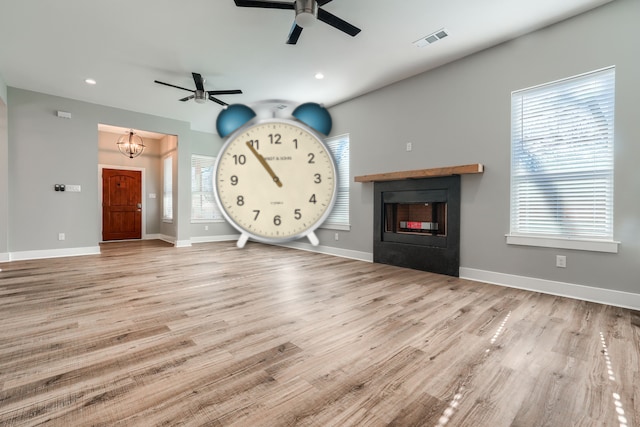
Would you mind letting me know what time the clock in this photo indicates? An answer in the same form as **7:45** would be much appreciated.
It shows **10:54**
